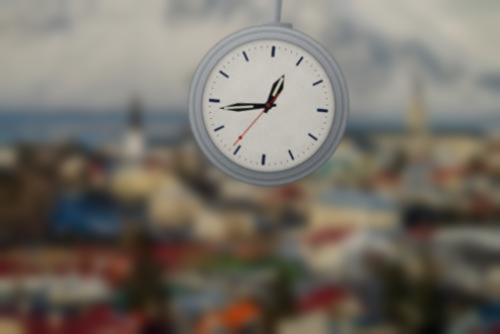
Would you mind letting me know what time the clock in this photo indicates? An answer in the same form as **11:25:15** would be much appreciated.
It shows **12:43:36**
